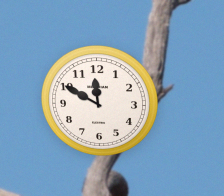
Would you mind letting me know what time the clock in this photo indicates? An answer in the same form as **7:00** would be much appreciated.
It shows **11:50**
